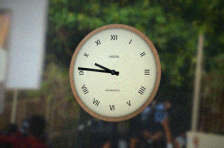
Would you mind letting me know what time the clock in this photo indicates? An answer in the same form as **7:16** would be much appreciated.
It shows **9:46**
